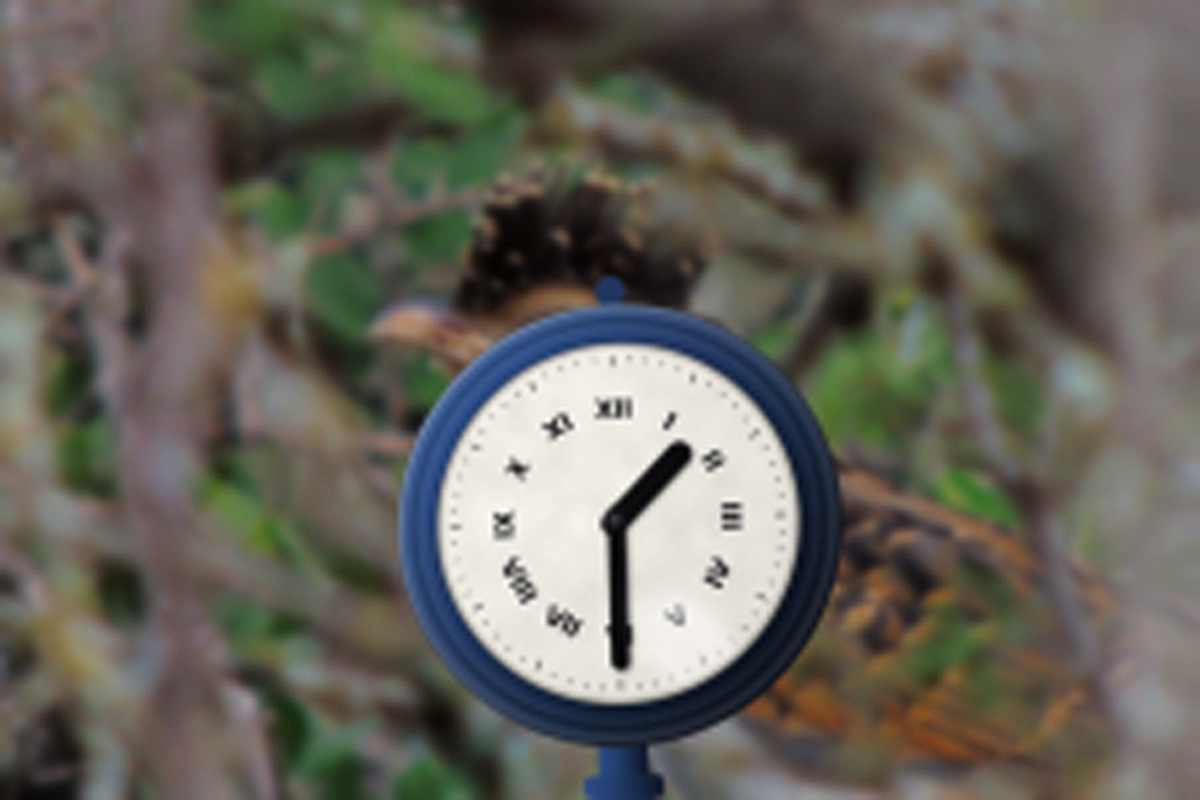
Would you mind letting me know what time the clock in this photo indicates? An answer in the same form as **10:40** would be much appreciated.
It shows **1:30**
